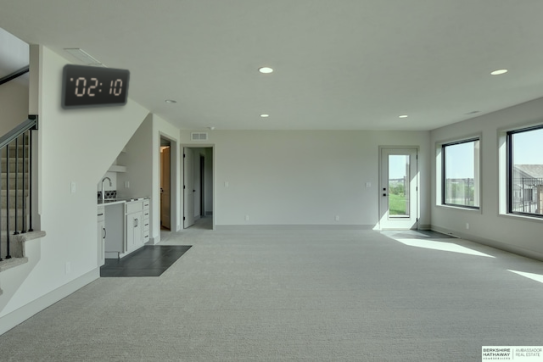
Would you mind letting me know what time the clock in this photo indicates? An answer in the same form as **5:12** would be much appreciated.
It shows **2:10**
